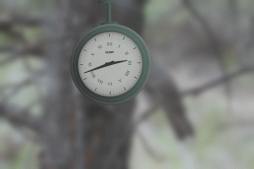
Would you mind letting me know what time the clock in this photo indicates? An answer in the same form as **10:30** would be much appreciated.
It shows **2:42**
